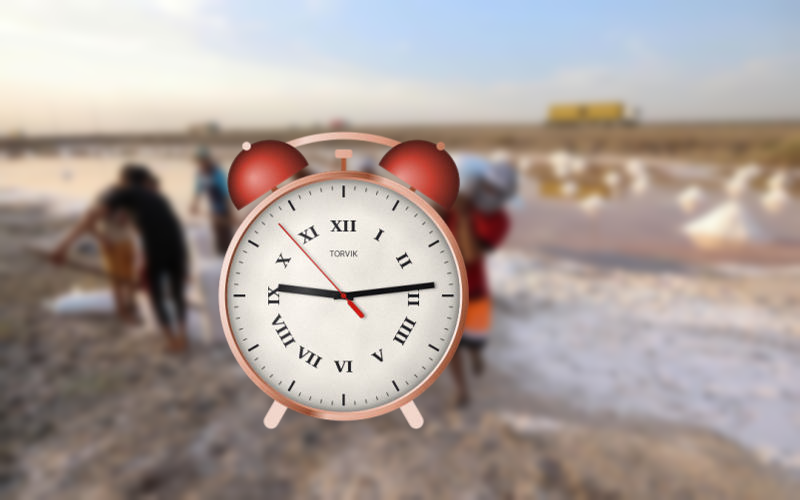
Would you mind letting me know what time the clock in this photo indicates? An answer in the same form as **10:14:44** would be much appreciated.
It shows **9:13:53**
